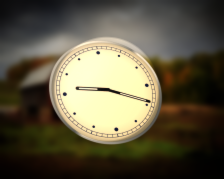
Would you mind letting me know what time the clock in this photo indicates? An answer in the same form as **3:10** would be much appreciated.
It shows **9:19**
